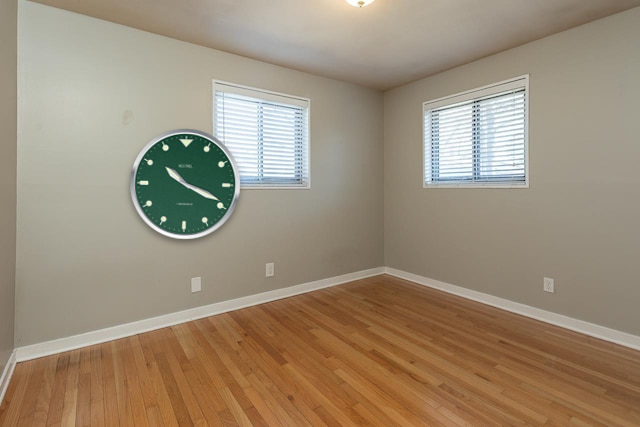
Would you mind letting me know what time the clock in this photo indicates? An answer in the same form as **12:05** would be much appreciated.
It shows **10:19**
